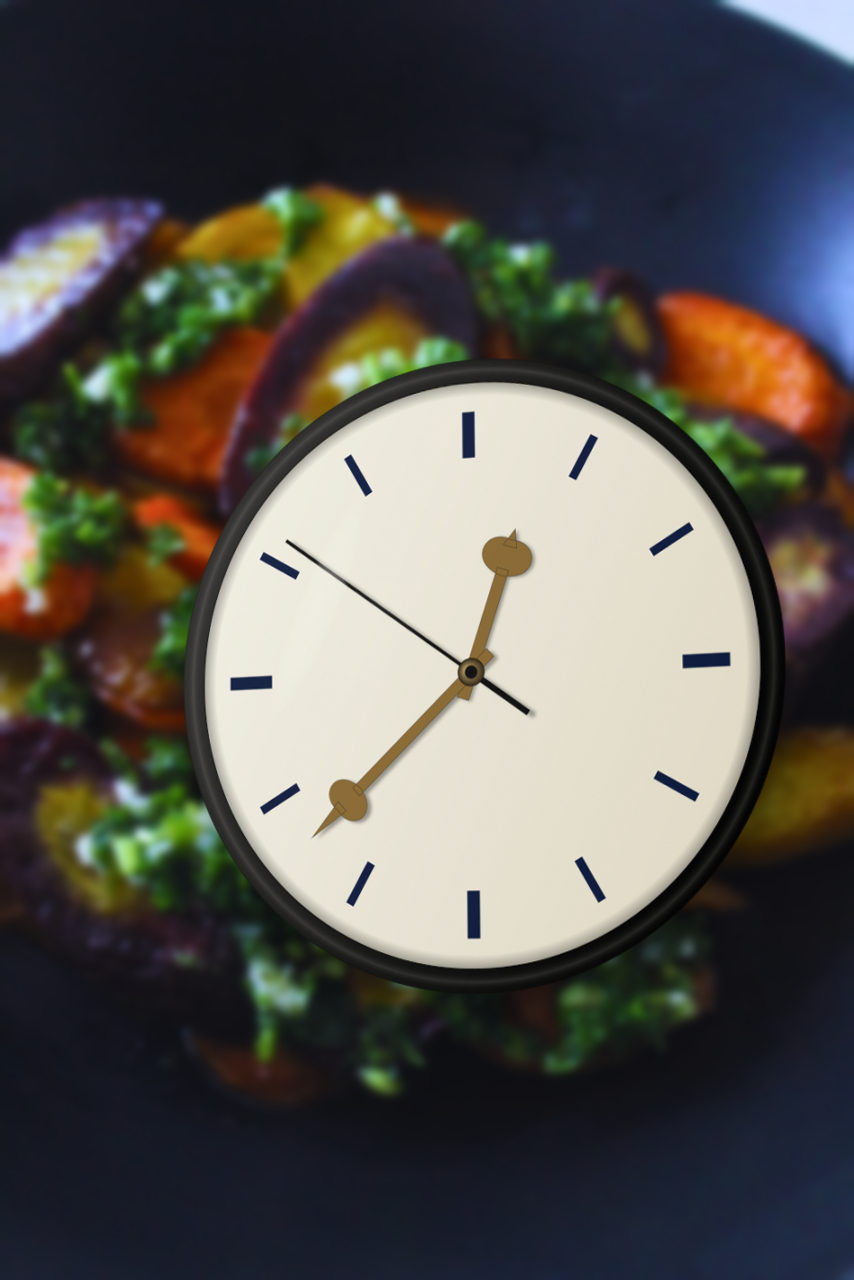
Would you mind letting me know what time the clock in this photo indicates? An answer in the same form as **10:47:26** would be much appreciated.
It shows **12:37:51**
